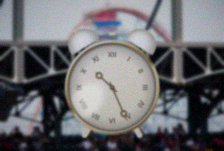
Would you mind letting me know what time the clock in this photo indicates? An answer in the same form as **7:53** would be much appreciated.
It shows **10:26**
